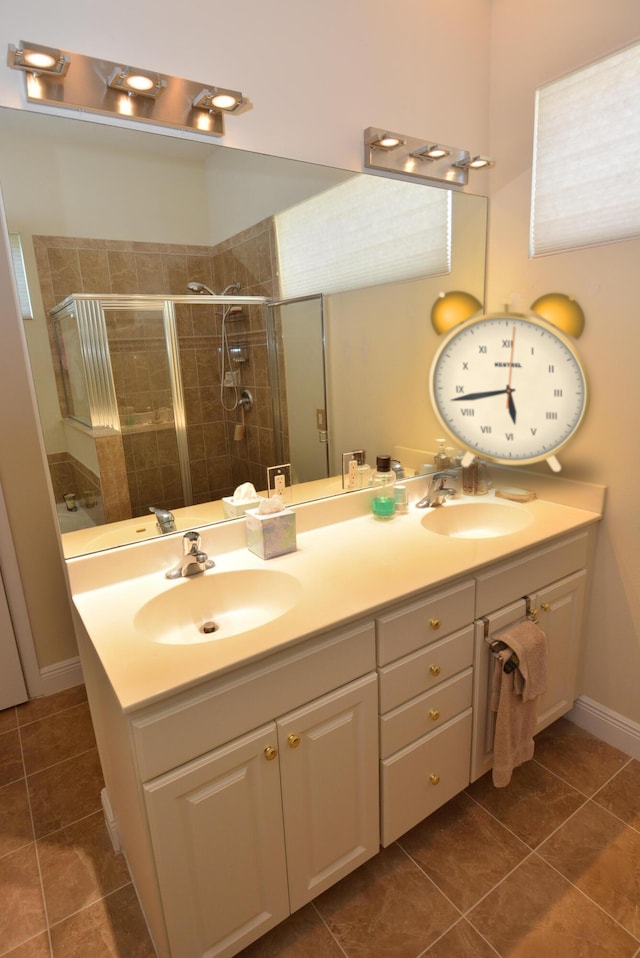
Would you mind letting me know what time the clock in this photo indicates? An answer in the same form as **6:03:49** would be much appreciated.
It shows **5:43:01**
